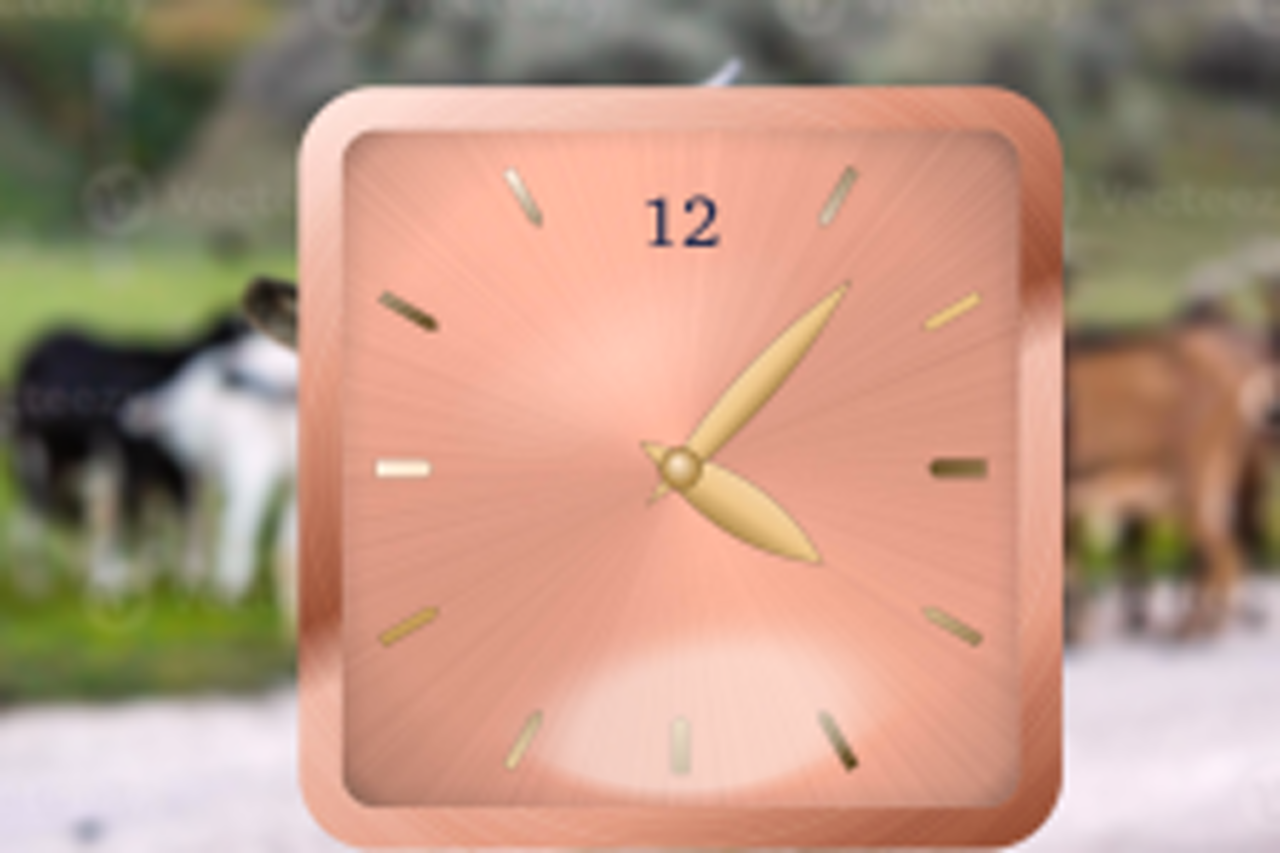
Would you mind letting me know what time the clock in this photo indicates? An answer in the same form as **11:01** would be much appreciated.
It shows **4:07**
